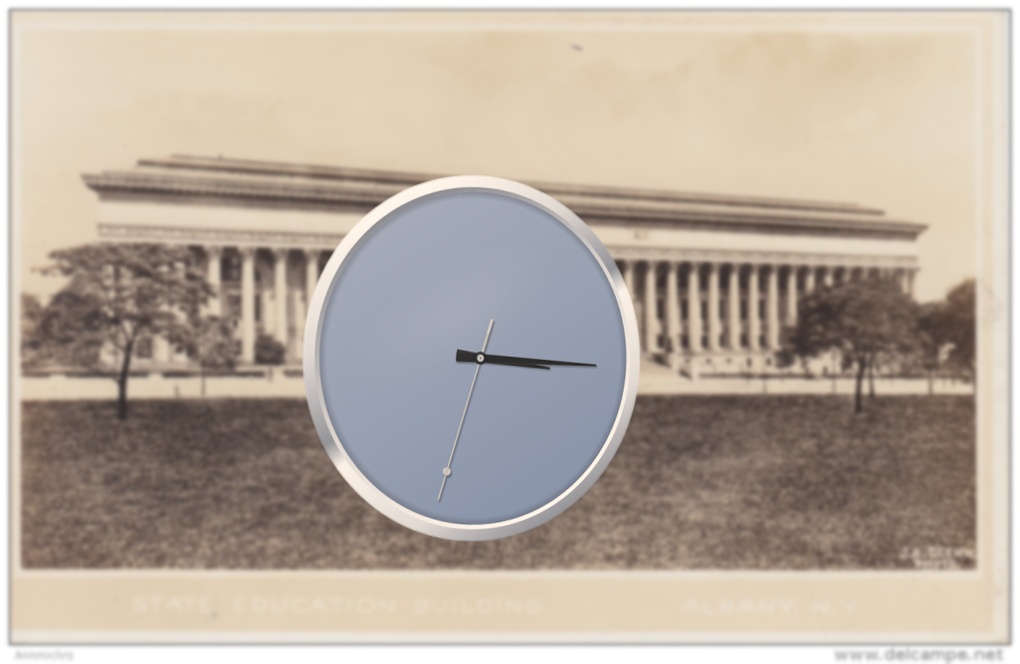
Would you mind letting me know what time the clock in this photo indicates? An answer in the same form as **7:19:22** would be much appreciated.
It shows **3:15:33**
